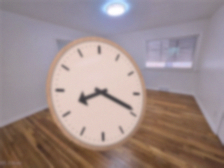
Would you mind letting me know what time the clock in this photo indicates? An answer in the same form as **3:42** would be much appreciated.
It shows **8:19**
